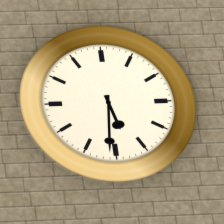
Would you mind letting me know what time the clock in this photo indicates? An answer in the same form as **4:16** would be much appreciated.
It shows **5:31**
